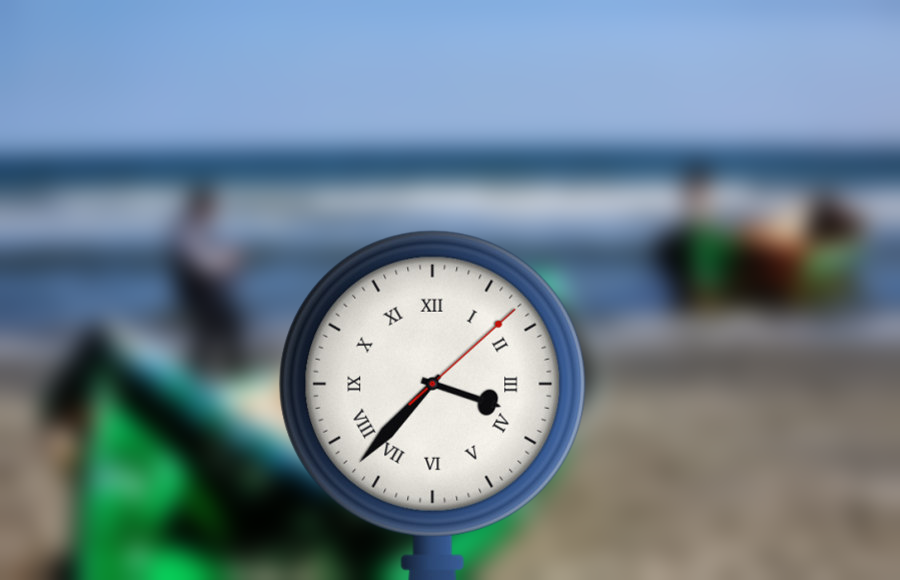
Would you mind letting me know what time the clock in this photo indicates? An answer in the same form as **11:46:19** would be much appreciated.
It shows **3:37:08**
